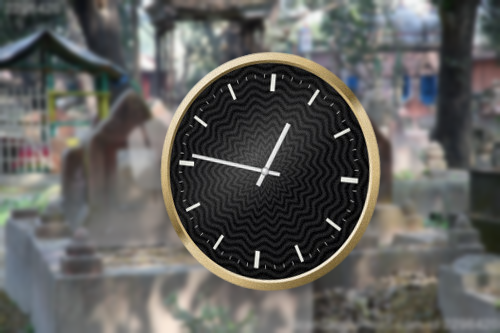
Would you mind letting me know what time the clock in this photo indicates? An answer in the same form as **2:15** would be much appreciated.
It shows **12:46**
